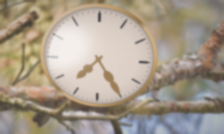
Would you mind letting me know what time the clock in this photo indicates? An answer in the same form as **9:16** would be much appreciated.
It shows **7:25**
